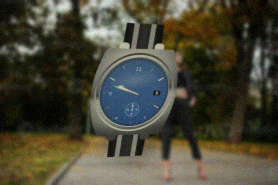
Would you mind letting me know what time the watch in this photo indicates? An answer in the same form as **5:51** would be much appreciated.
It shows **9:48**
